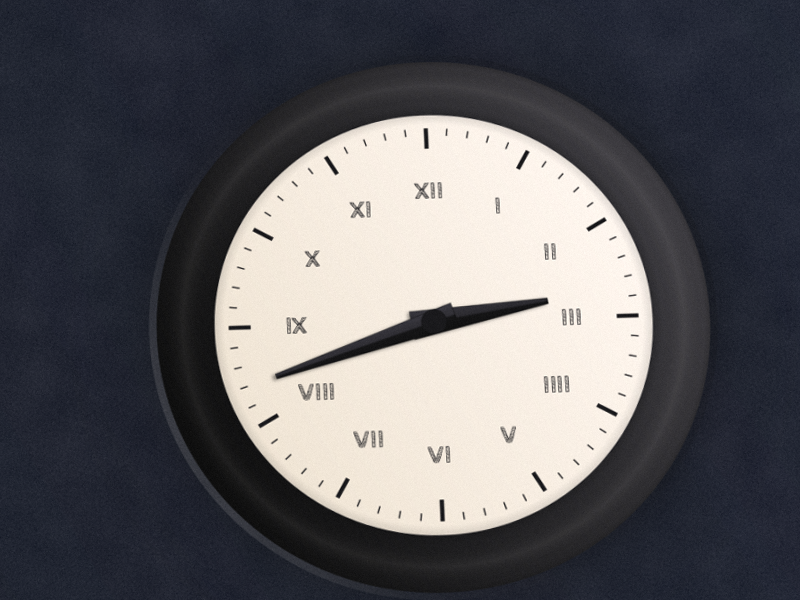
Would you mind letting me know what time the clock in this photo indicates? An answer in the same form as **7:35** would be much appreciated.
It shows **2:42**
